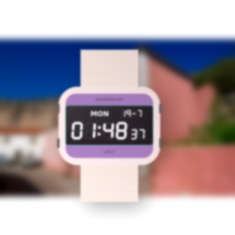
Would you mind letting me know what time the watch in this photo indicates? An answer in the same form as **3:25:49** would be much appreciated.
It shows **1:48:37**
